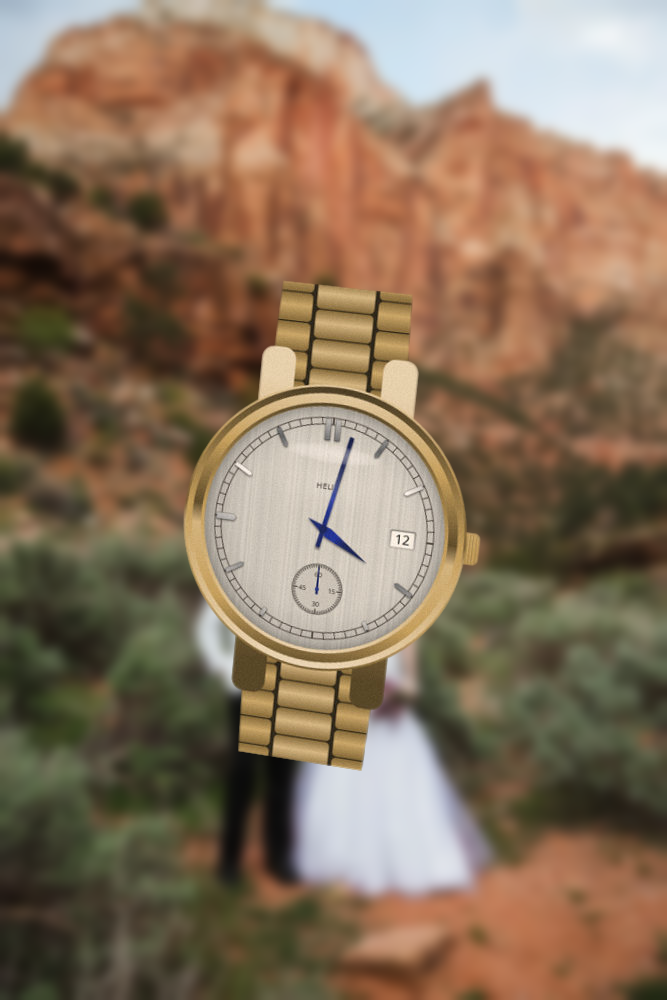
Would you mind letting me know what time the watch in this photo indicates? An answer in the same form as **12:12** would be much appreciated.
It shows **4:02**
